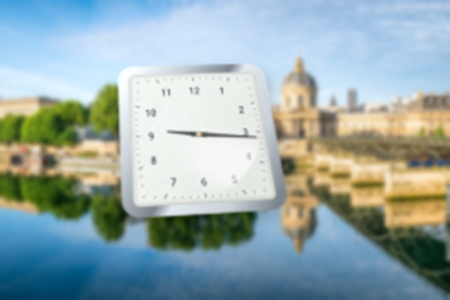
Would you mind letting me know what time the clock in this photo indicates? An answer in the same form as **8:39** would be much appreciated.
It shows **9:16**
